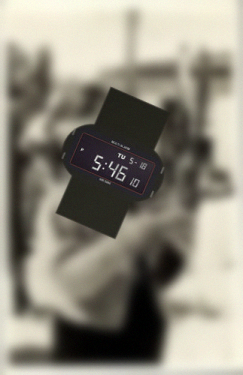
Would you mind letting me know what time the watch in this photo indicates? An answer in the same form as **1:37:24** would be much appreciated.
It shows **5:46:10**
